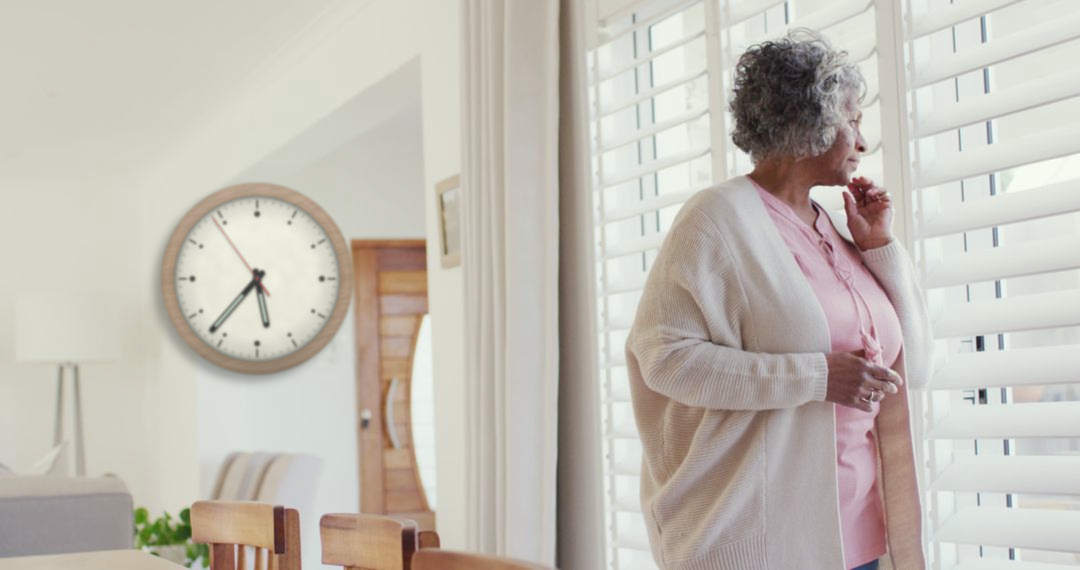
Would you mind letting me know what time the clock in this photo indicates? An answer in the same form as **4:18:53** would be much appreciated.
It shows **5:36:54**
